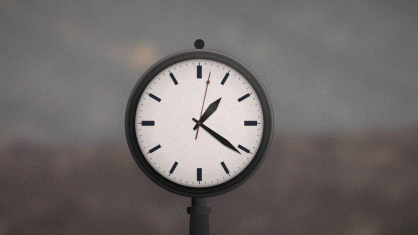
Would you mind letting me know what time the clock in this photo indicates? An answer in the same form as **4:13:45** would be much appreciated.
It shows **1:21:02**
